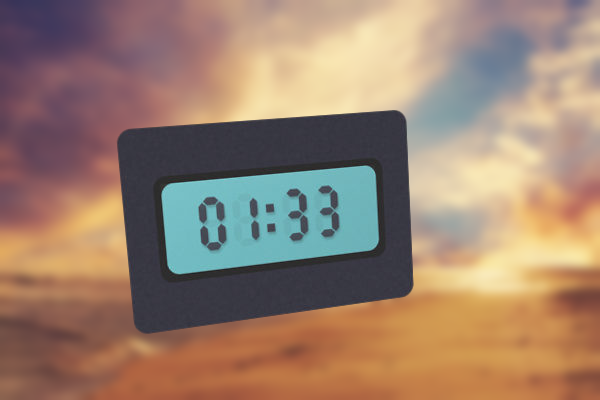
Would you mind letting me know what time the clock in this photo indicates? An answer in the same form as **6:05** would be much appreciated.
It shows **1:33**
